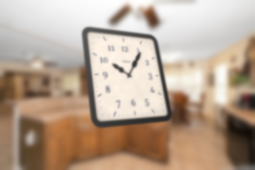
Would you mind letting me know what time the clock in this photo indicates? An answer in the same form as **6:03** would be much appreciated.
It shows **10:06**
